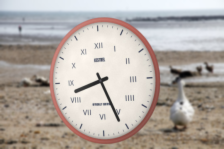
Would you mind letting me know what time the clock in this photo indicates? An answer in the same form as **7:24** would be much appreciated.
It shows **8:26**
